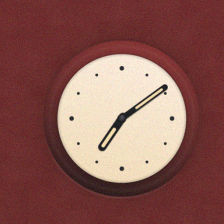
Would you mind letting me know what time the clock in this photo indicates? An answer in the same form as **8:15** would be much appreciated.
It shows **7:09**
